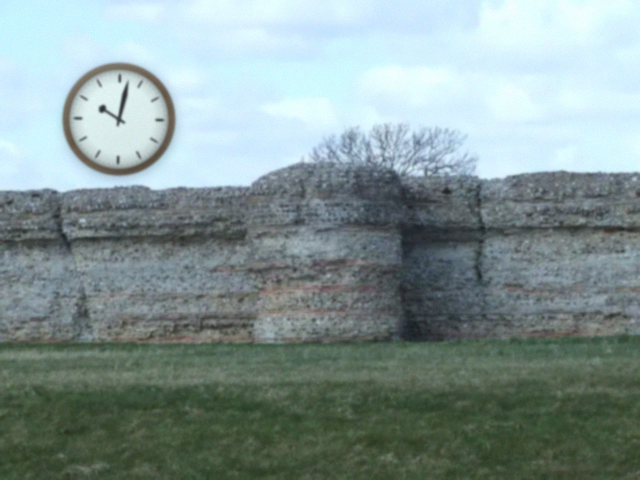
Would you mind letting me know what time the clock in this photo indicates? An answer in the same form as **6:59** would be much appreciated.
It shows **10:02**
